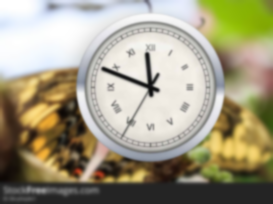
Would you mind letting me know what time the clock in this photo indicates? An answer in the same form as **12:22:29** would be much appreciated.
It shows **11:48:35**
